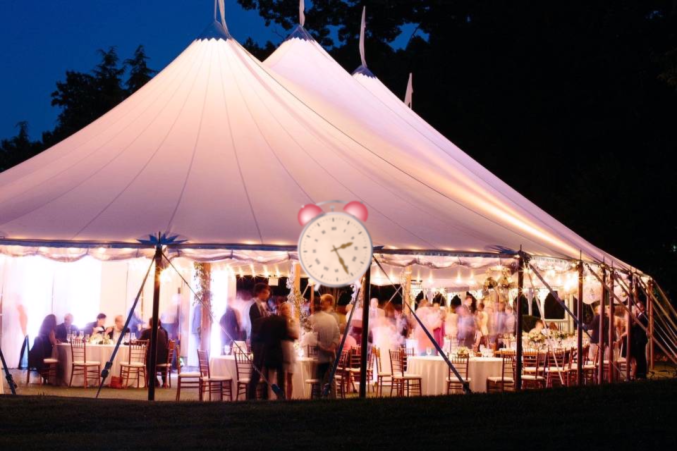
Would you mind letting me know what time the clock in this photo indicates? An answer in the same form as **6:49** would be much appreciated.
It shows **2:26**
